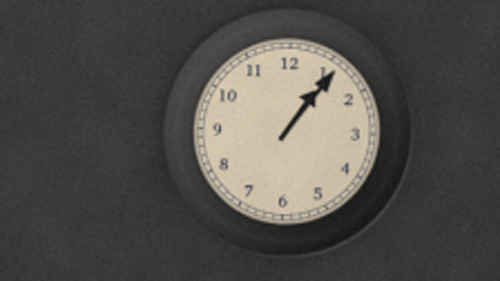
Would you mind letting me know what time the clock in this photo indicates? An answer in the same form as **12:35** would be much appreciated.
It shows **1:06**
